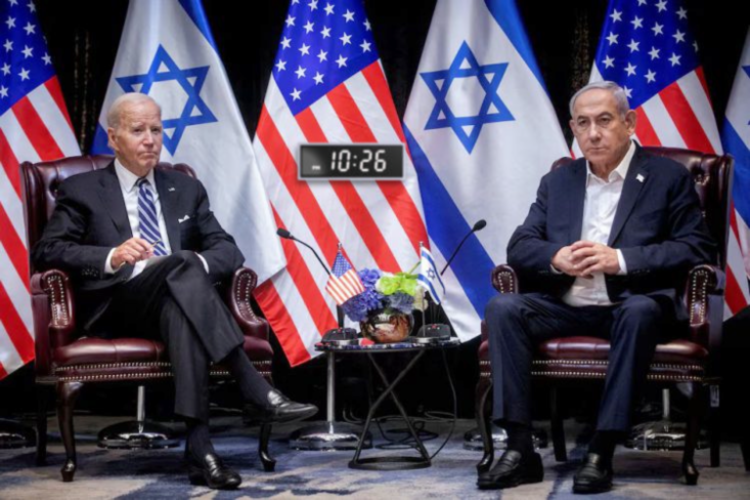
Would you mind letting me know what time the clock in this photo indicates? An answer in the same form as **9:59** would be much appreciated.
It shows **10:26**
